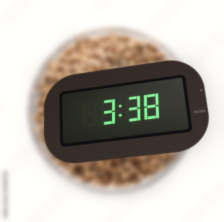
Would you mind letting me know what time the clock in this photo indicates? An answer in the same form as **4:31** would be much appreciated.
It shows **3:38**
